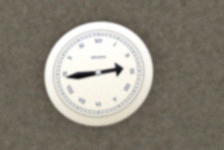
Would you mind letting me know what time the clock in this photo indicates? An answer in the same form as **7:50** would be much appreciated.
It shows **2:44**
